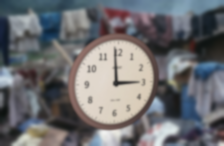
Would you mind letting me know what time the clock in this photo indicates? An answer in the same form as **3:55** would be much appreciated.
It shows **2:59**
